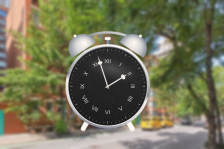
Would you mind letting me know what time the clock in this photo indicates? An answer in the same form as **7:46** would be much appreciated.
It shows **1:57**
